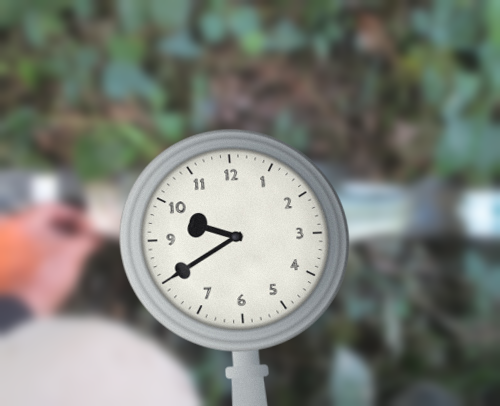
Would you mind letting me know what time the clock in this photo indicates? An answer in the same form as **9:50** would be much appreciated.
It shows **9:40**
